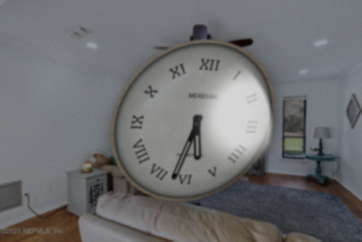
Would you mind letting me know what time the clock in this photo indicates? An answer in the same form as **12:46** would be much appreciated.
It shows **5:32**
